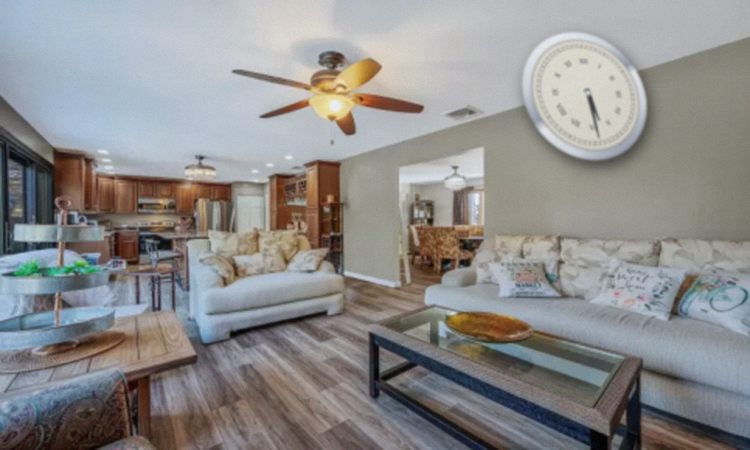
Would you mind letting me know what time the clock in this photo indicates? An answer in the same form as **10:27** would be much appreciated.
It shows **5:29**
